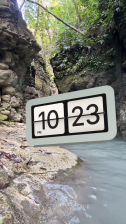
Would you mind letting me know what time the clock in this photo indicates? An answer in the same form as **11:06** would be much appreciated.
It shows **10:23**
